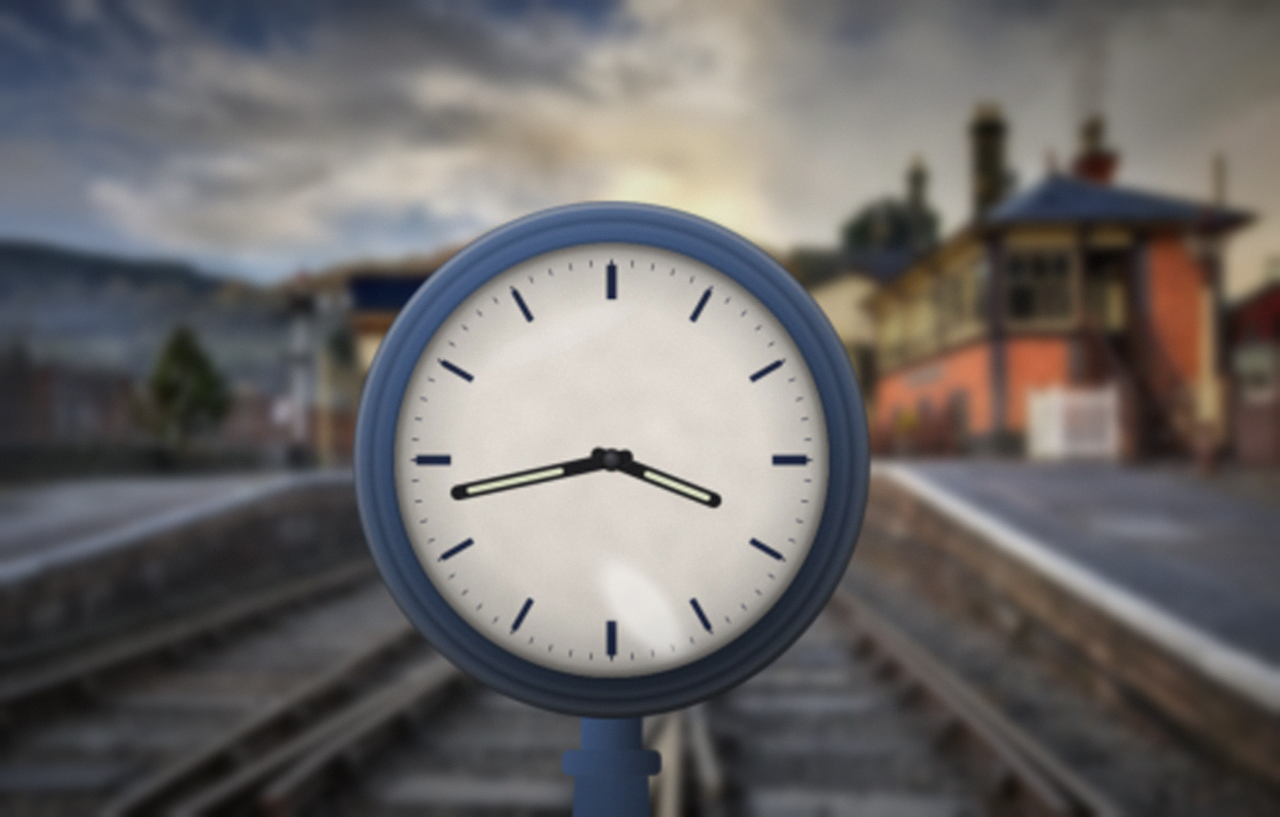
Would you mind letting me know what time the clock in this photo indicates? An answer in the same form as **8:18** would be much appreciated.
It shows **3:43**
